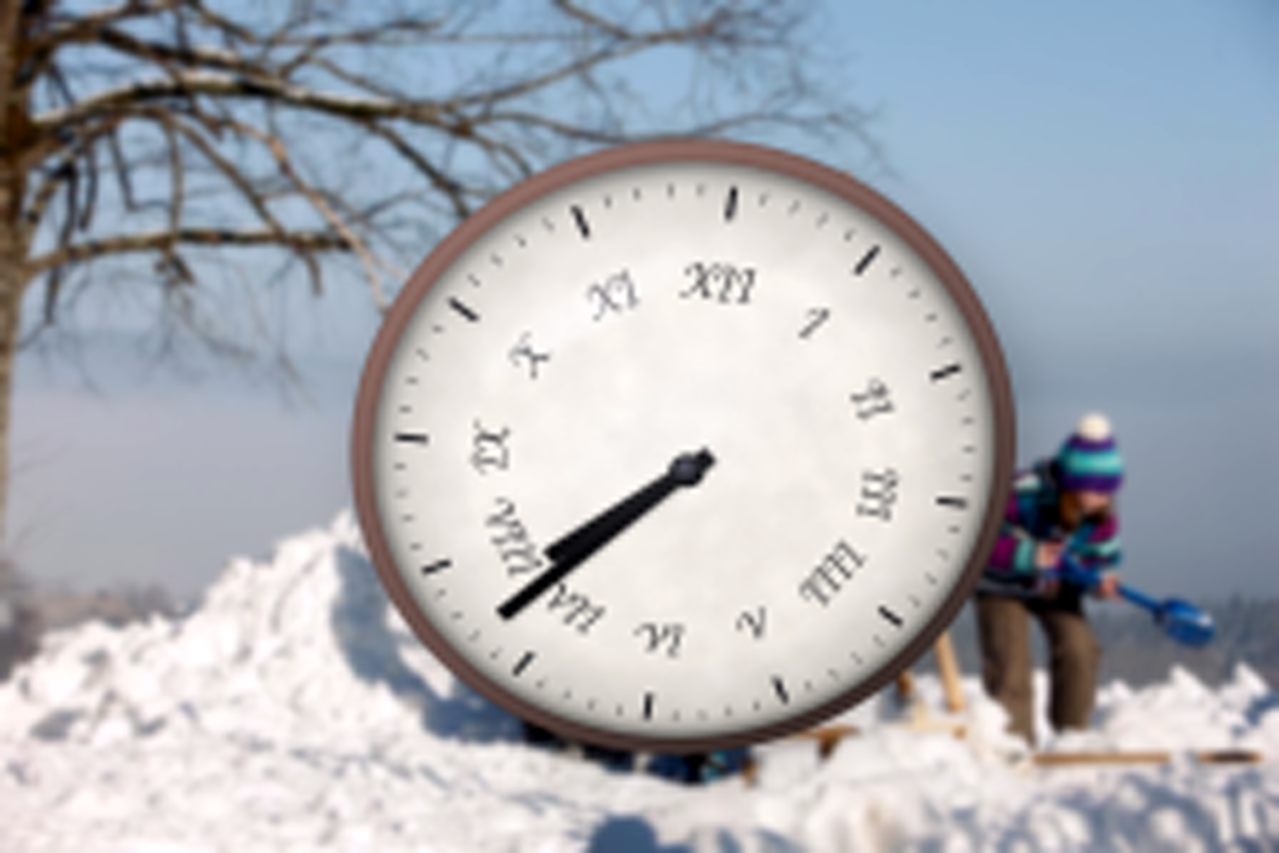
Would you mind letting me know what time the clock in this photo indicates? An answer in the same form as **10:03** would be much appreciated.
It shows **7:37**
